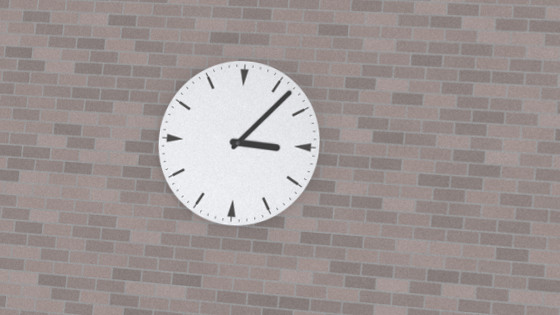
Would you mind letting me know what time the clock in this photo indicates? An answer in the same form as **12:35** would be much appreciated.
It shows **3:07**
